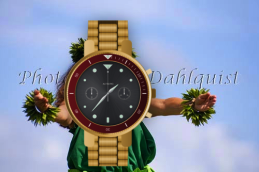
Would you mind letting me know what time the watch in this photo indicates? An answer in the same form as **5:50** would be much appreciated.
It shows **1:37**
